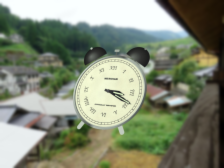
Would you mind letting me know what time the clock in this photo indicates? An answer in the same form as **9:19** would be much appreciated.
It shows **3:19**
